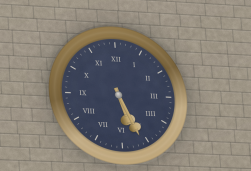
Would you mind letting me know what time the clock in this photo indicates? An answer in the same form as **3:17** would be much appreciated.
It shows **5:26**
